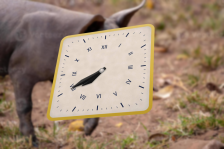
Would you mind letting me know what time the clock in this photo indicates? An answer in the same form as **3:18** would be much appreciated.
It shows **7:40**
